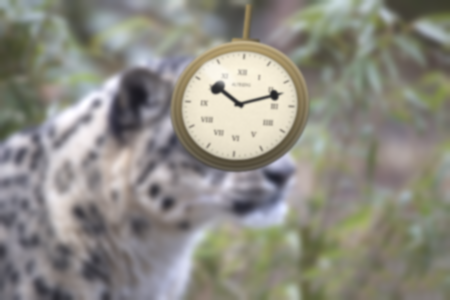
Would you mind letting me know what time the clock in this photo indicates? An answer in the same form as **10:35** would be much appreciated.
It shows **10:12**
